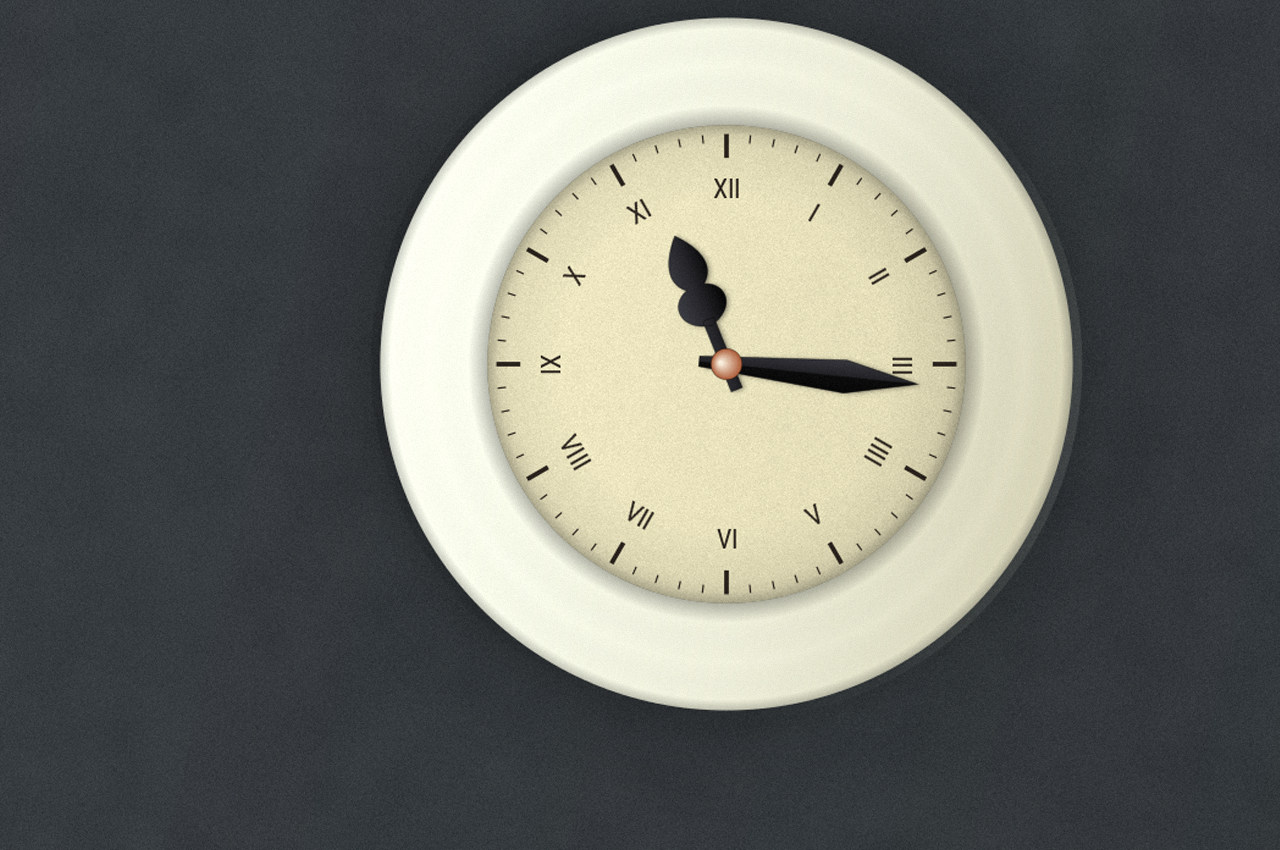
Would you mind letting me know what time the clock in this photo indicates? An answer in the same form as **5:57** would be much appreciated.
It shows **11:16**
